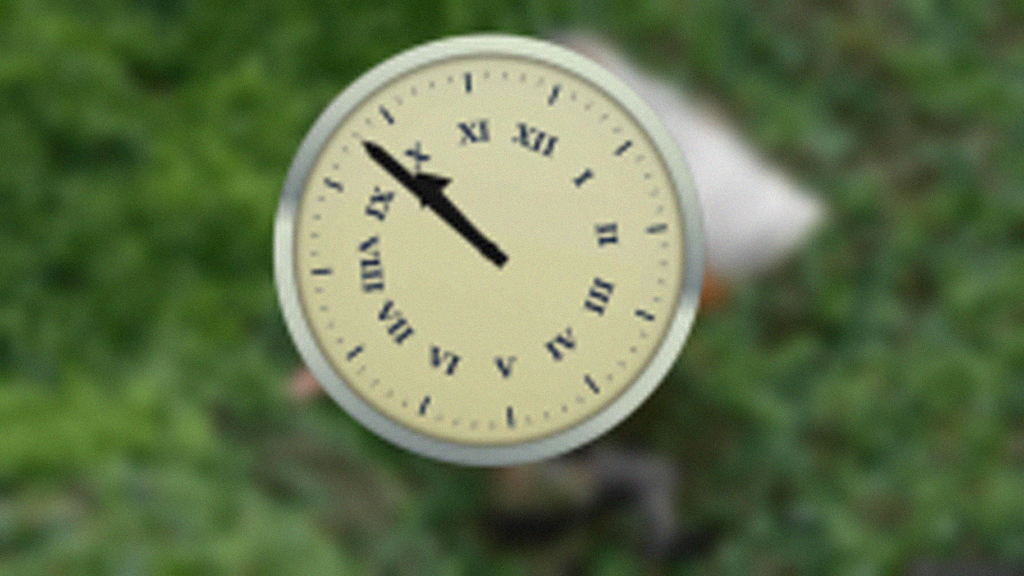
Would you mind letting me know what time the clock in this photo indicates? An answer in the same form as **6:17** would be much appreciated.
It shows **9:48**
